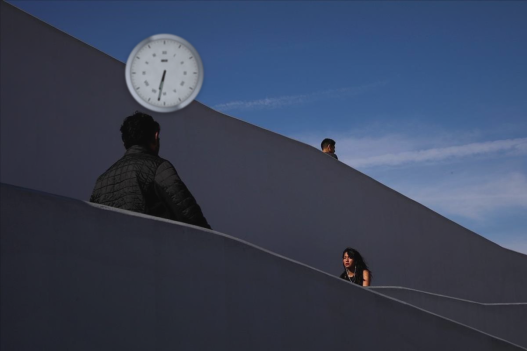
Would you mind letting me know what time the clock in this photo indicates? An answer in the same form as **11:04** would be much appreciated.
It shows **6:32**
